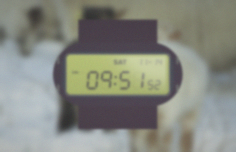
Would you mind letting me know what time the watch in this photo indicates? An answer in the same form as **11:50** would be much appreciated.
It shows **9:51**
